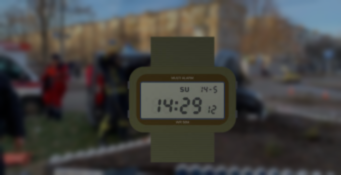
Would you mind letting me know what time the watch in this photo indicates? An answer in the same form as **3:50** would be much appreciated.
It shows **14:29**
